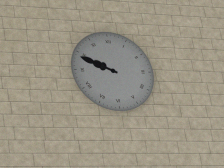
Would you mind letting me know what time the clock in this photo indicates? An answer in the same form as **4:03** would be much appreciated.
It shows **9:49**
